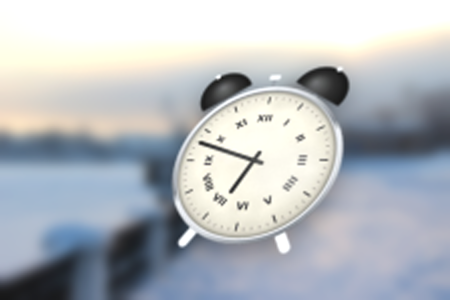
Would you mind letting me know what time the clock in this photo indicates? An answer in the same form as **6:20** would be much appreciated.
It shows **6:48**
